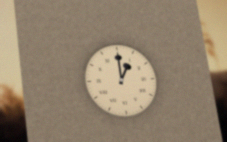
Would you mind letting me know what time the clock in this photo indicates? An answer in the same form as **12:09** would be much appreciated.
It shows **1:00**
